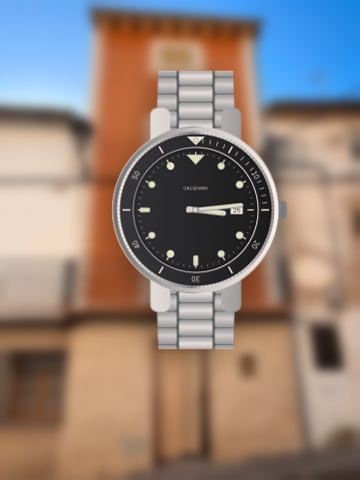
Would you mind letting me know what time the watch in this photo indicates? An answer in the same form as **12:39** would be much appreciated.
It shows **3:14**
